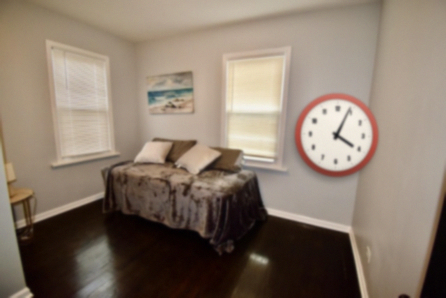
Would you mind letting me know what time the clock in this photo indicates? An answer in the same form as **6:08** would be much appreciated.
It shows **4:04**
